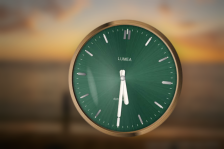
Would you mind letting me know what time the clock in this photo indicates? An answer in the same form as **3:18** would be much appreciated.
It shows **5:30**
